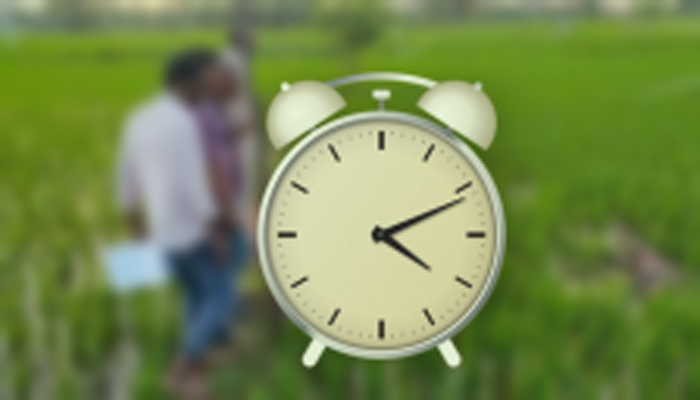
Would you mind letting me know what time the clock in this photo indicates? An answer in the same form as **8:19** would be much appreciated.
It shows **4:11**
